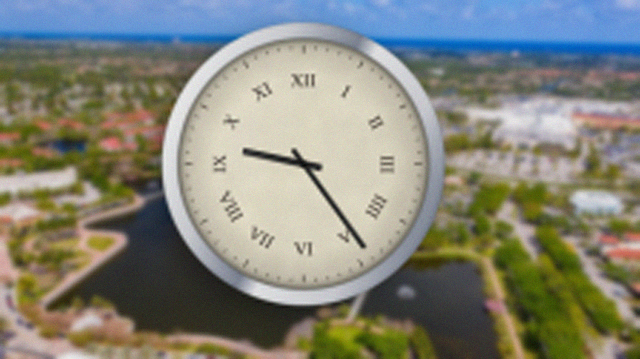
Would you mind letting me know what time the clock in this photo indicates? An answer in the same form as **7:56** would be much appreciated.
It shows **9:24**
